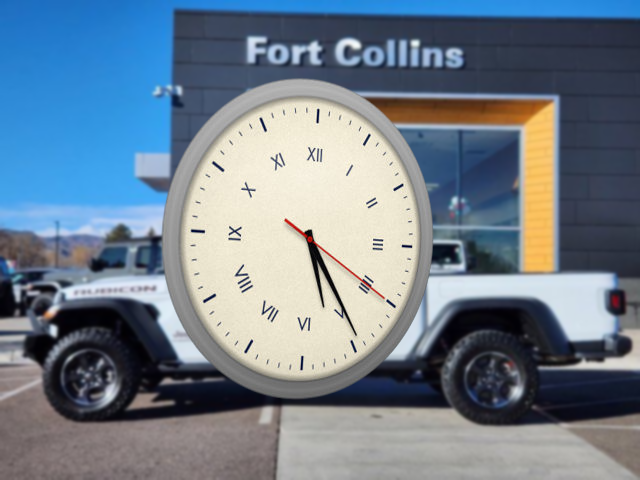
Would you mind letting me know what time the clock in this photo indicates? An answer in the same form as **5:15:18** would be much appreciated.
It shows **5:24:20**
